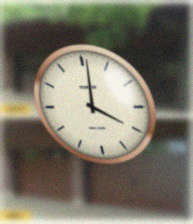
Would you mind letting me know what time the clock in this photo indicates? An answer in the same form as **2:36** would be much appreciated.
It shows **4:01**
